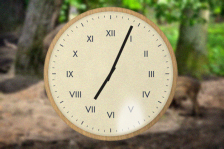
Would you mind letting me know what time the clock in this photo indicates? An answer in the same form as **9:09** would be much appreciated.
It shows **7:04**
